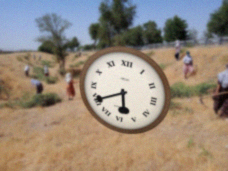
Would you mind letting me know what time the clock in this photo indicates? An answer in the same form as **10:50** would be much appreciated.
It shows **5:40**
